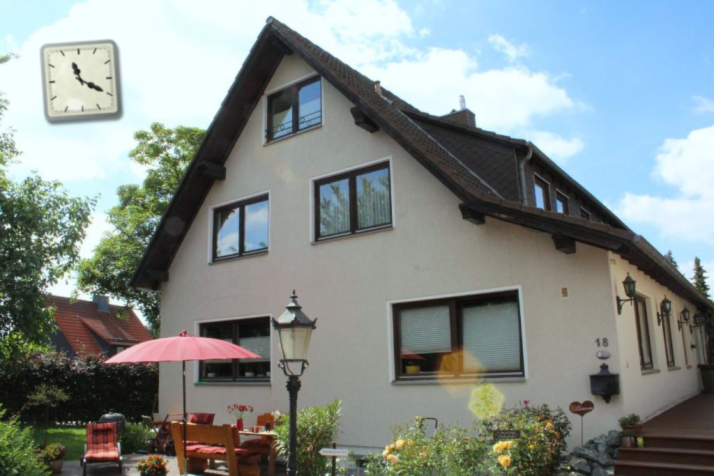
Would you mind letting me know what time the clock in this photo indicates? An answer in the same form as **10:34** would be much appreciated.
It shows **11:20**
